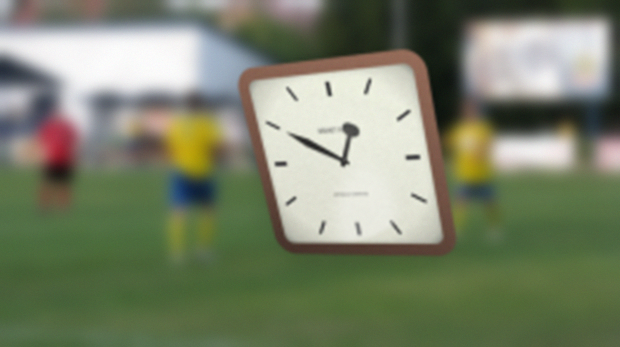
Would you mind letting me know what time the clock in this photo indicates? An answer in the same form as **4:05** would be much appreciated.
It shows **12:50**
